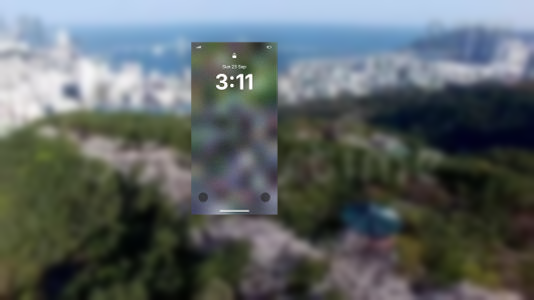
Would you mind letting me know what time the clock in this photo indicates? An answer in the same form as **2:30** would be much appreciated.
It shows **3:11**
